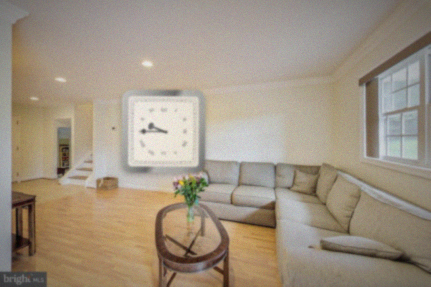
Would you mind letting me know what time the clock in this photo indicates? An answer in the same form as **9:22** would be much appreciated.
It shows **9:45**
